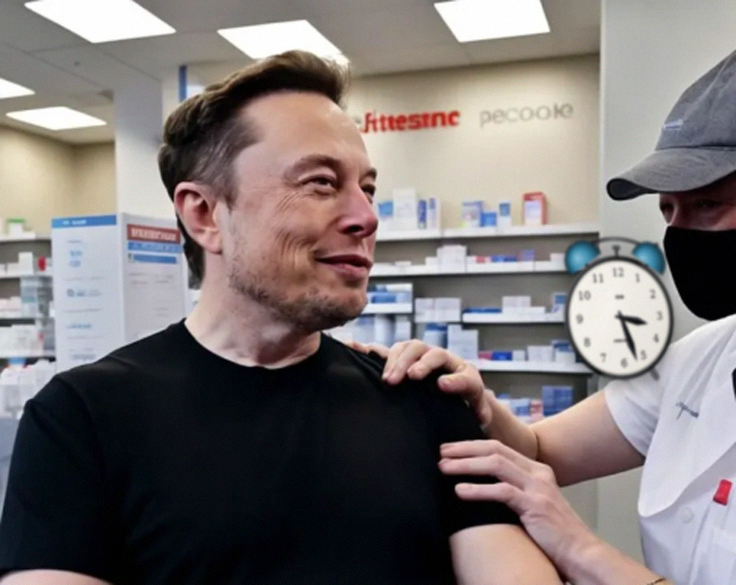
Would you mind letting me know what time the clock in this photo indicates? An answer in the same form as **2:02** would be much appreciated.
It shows **3:27**
